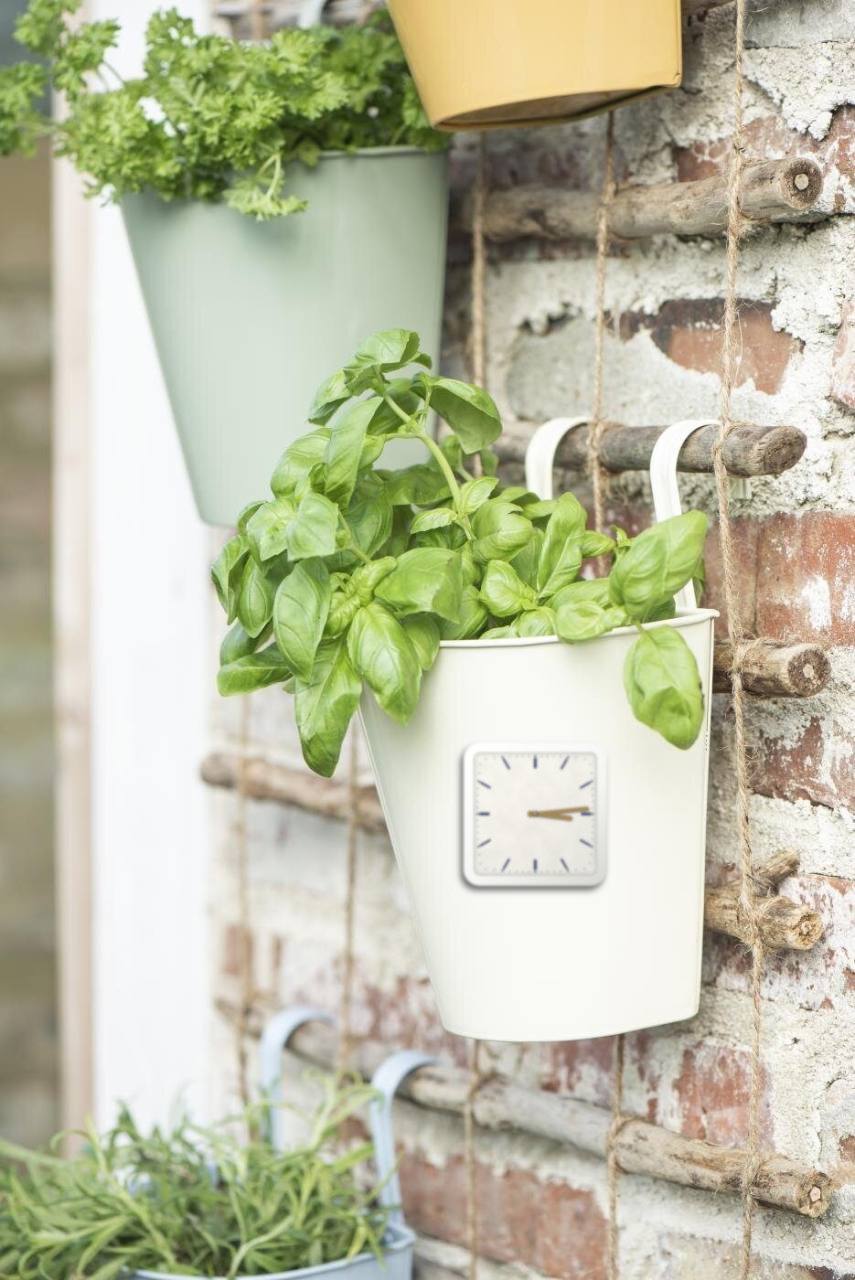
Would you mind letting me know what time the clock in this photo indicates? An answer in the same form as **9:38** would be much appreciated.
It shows **3:14**
